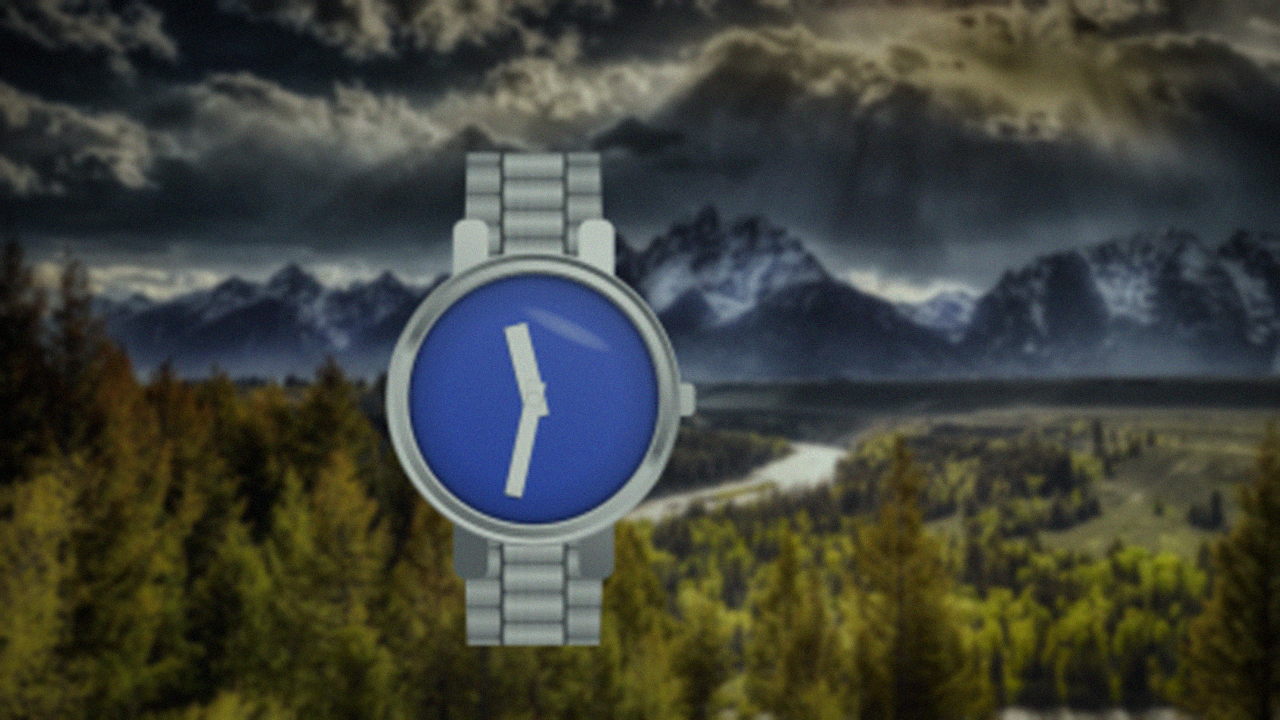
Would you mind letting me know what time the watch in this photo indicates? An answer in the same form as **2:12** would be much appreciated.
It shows **11:32**
